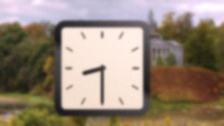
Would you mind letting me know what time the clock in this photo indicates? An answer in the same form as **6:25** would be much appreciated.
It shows **8:30**
